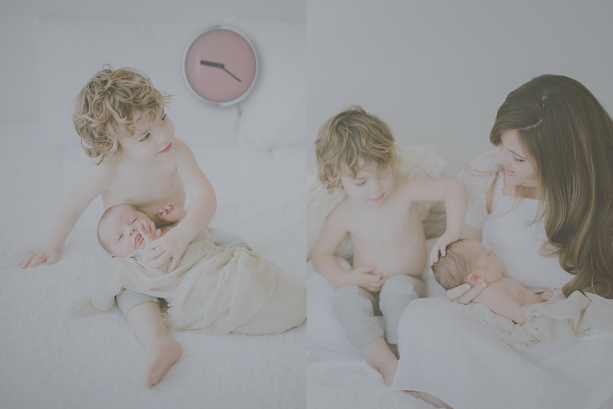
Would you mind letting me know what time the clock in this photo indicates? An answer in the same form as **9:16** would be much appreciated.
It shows **9:21**
